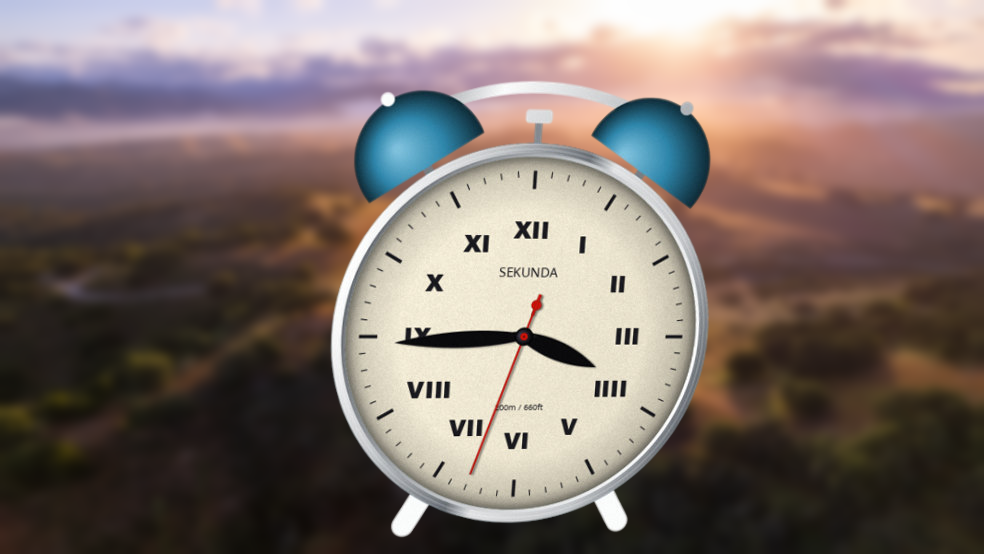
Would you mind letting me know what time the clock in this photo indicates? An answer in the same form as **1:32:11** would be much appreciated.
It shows **3:44:33**
